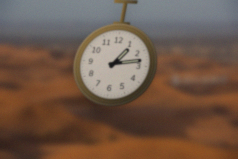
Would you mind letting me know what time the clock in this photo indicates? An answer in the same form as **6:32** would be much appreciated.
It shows **1:13**
